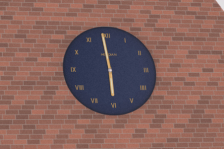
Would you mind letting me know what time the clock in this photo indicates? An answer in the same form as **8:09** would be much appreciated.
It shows **5:59**
